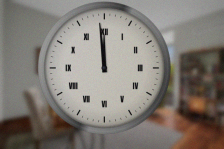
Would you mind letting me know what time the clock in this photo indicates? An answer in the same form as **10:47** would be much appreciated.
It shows **11:59**
